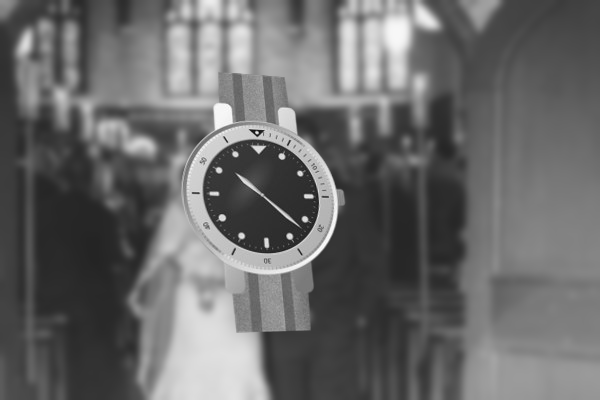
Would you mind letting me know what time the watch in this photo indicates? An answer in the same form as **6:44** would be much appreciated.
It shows **10:22**
